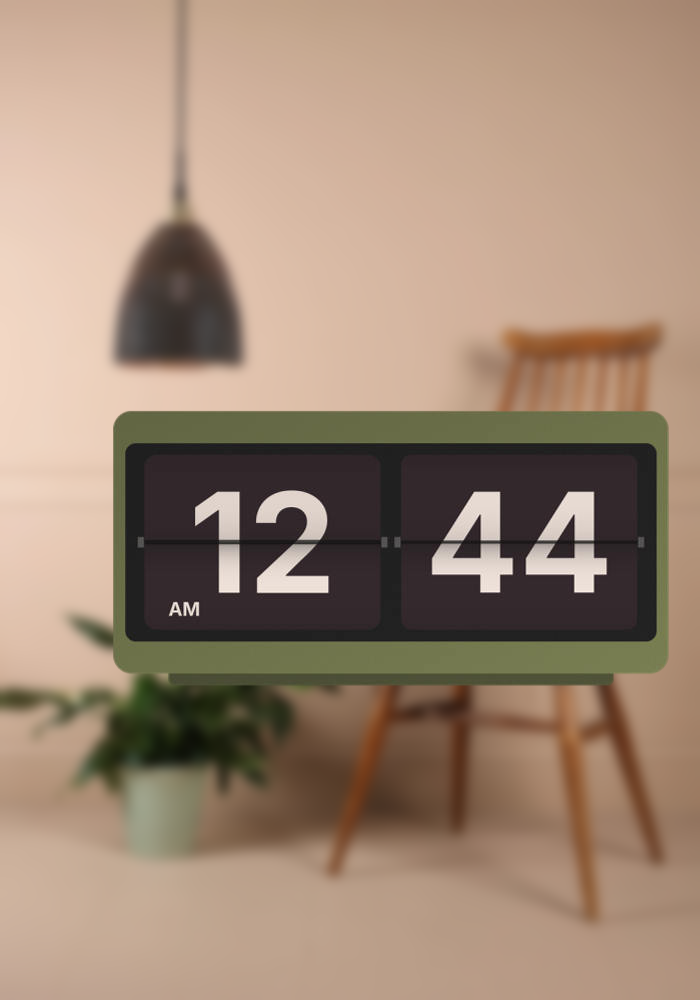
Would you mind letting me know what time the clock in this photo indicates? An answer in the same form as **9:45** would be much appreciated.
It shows **12:44**
